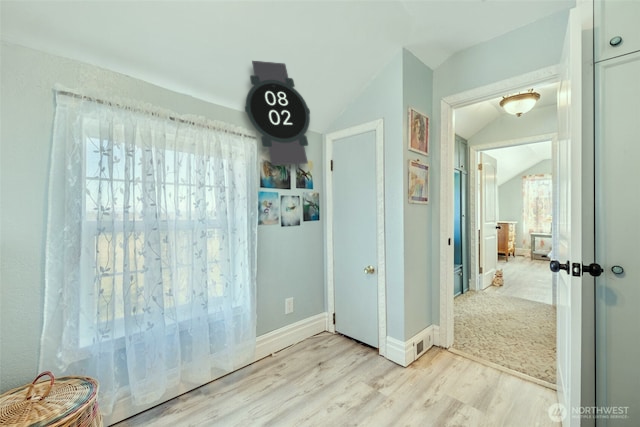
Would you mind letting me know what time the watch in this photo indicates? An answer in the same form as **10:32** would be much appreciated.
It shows **8:02**
